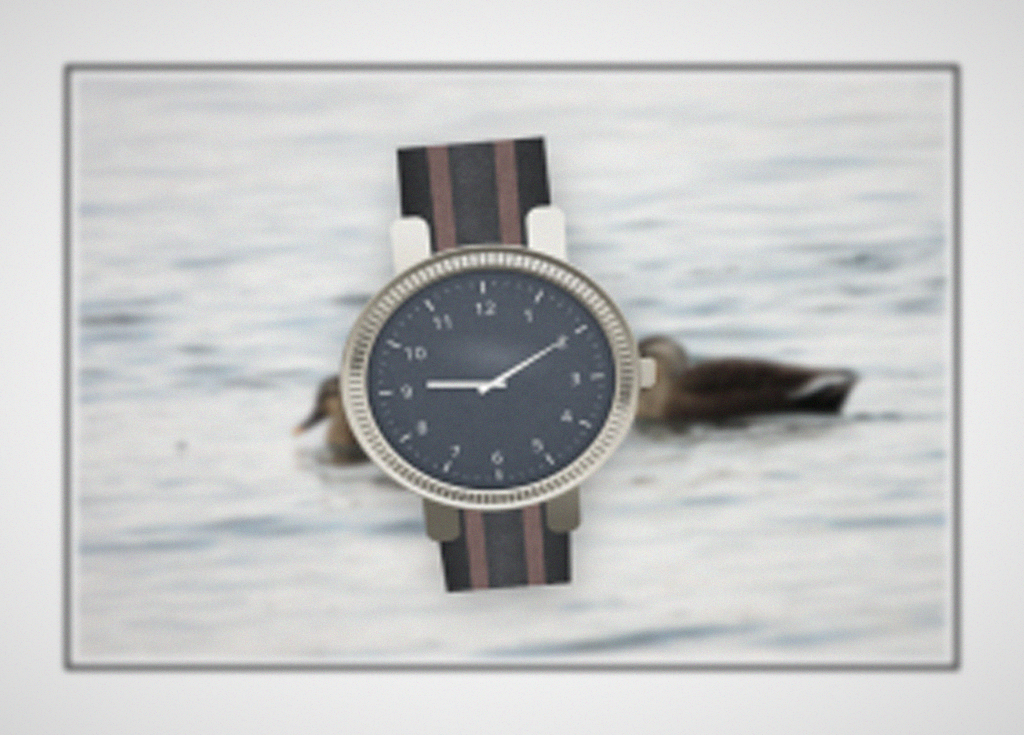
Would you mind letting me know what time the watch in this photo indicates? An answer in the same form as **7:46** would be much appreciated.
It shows **9:10**
